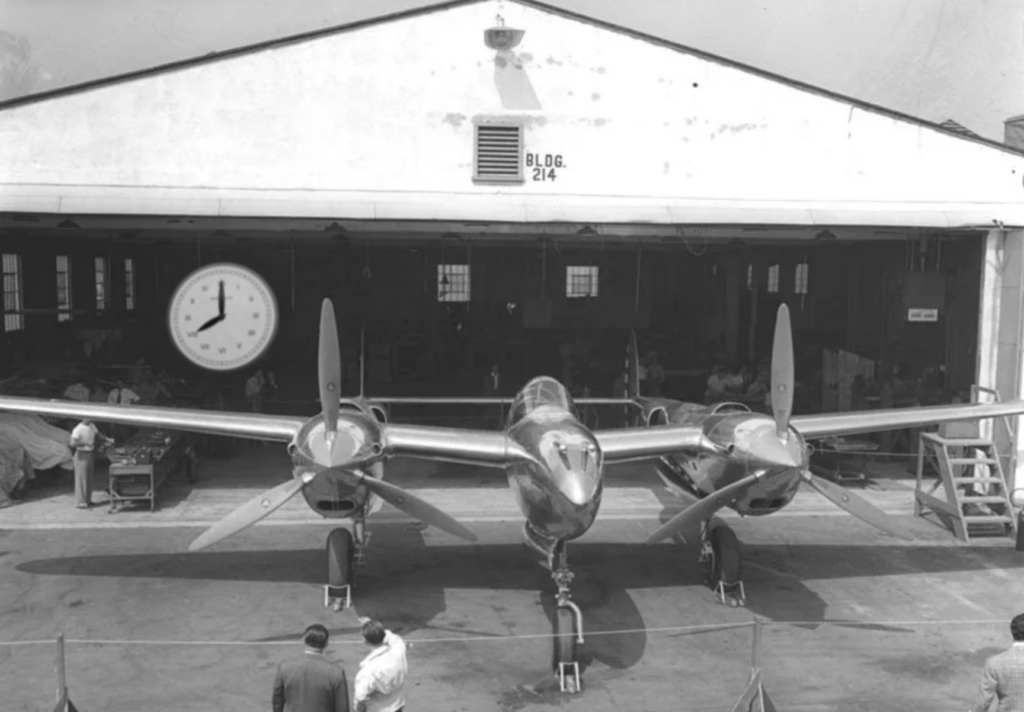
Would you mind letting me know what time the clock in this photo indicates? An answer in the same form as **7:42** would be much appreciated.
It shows **8:00**
